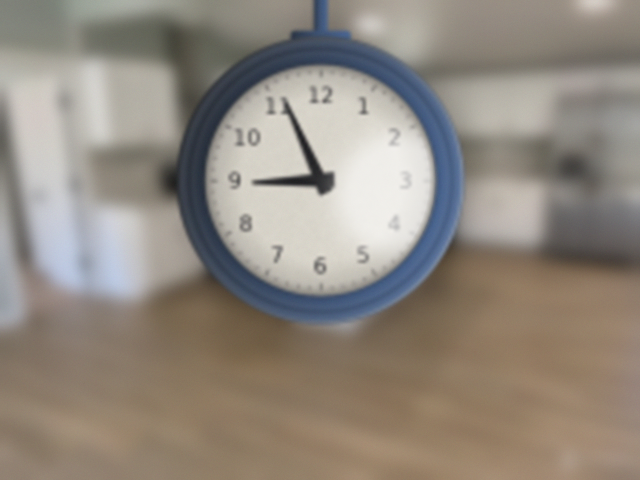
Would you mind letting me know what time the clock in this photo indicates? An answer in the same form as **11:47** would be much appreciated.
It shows **8:56**
